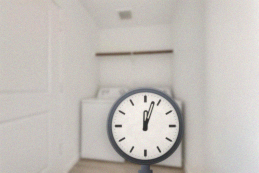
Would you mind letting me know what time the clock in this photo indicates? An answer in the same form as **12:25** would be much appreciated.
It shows **12:03**
